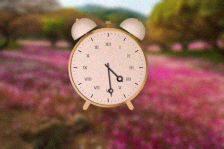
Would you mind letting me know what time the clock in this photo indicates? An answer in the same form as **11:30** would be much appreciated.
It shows **4:29**
